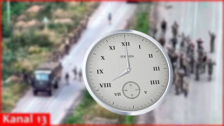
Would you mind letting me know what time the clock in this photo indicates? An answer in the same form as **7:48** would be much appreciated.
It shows **8:00**
